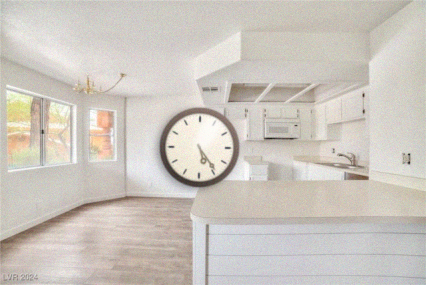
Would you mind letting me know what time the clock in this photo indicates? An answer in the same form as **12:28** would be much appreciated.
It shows **5:24**
